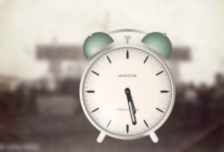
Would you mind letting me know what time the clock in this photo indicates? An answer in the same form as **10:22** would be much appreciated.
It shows **5:28**
